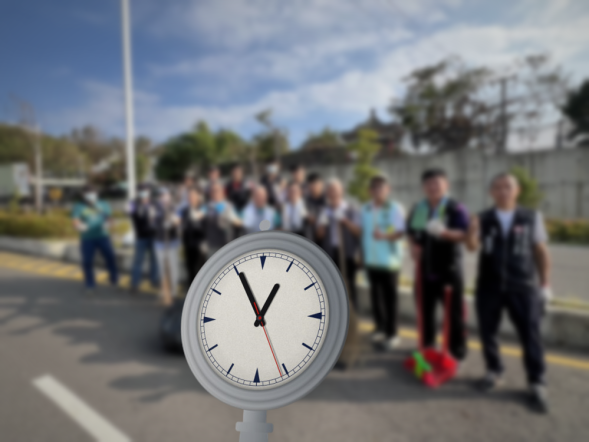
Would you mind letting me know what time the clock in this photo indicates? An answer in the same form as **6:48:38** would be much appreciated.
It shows **12:55:26**
